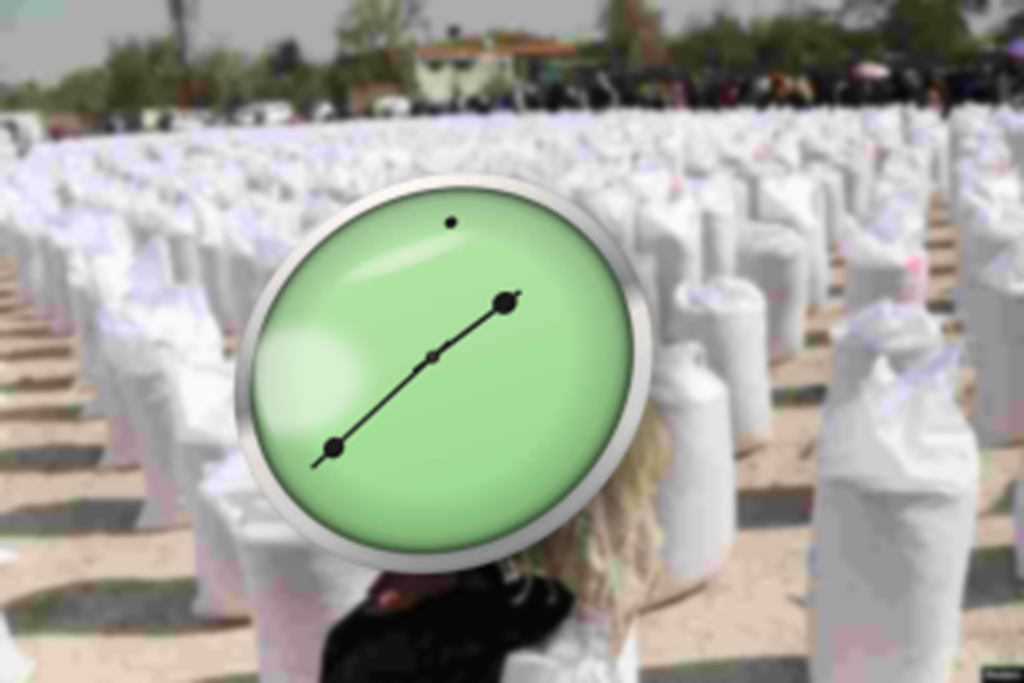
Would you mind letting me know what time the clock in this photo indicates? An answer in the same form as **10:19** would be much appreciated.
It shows **1:37**
